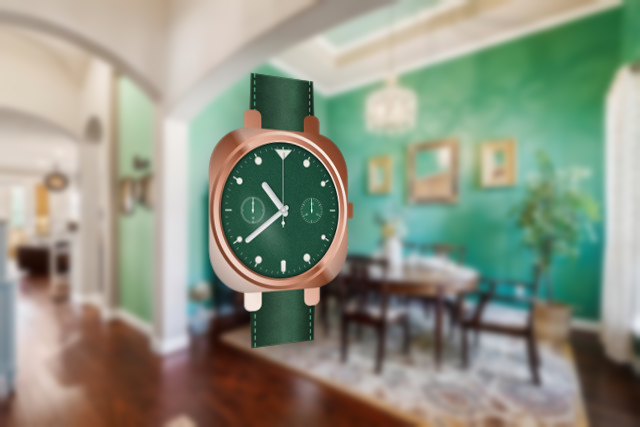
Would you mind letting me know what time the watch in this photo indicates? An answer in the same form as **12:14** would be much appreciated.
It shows **10:39**
